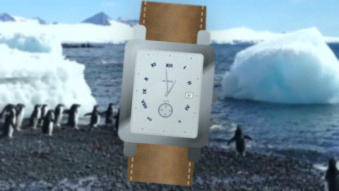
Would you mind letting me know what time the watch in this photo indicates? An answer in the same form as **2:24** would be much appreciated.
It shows **12:59**
